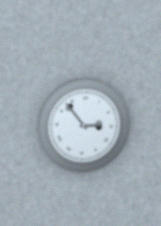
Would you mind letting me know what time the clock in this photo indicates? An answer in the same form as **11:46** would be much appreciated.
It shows **2:53**
